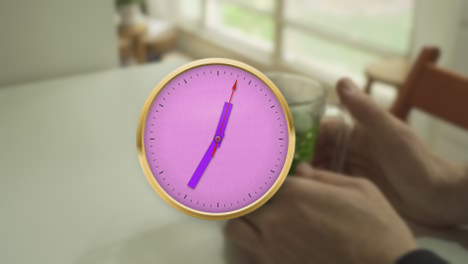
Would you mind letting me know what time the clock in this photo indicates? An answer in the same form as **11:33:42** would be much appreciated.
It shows **12:35:03**
